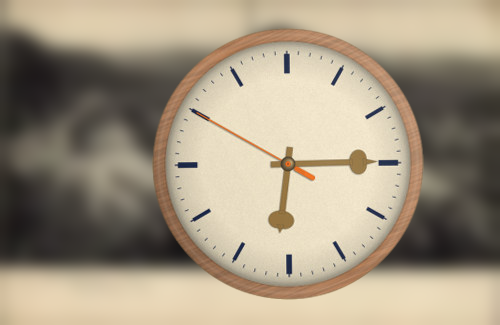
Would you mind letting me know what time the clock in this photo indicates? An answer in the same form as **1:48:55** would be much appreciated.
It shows **6:14:50**
